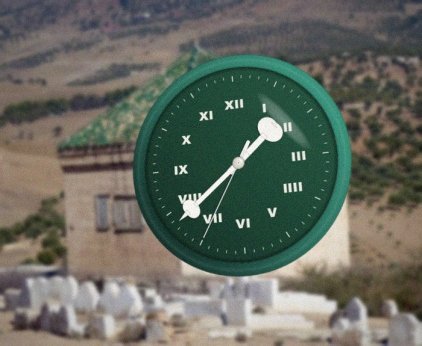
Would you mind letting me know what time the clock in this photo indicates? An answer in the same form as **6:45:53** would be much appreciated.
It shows **1:38:35**
